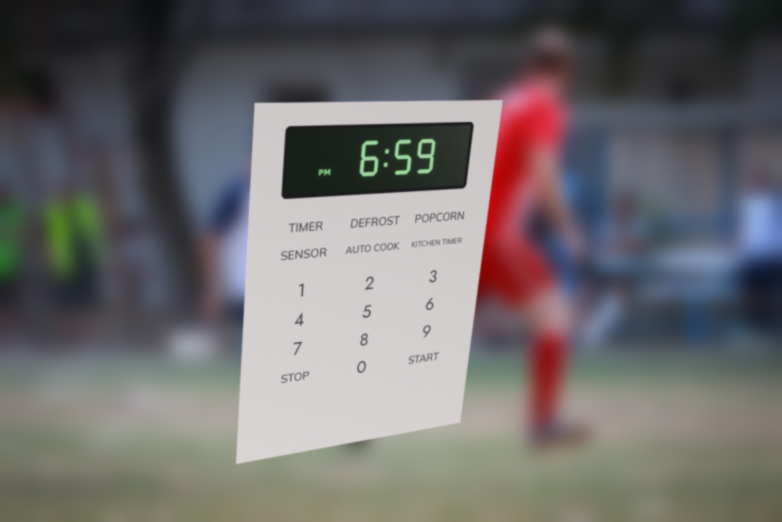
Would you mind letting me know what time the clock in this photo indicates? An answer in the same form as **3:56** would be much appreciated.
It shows **6:59**
